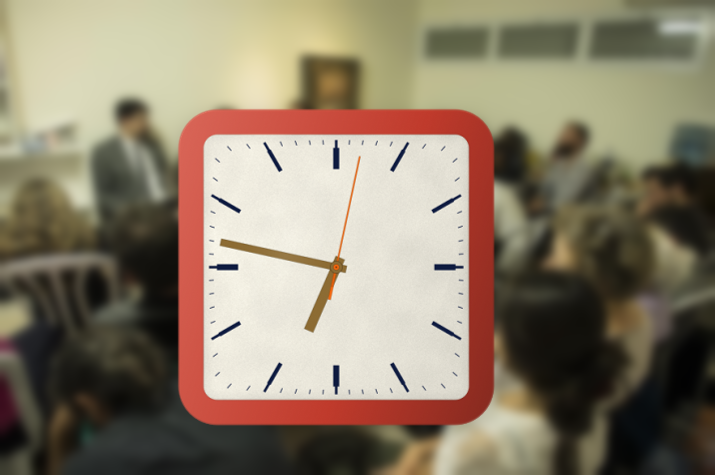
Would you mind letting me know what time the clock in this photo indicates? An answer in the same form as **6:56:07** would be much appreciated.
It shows **6:47:02**
